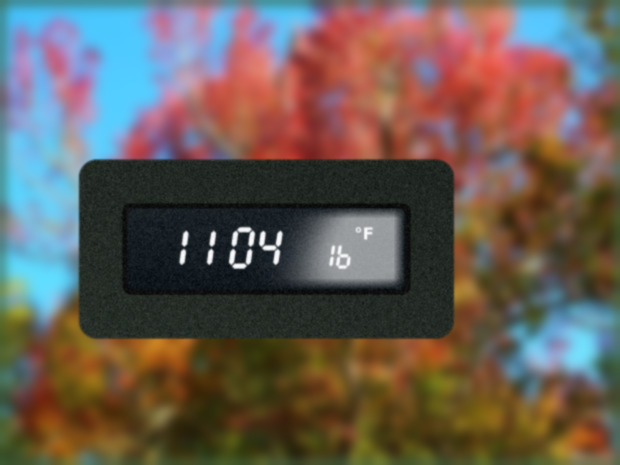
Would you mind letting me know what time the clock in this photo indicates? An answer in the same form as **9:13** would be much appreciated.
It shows **11:04**
